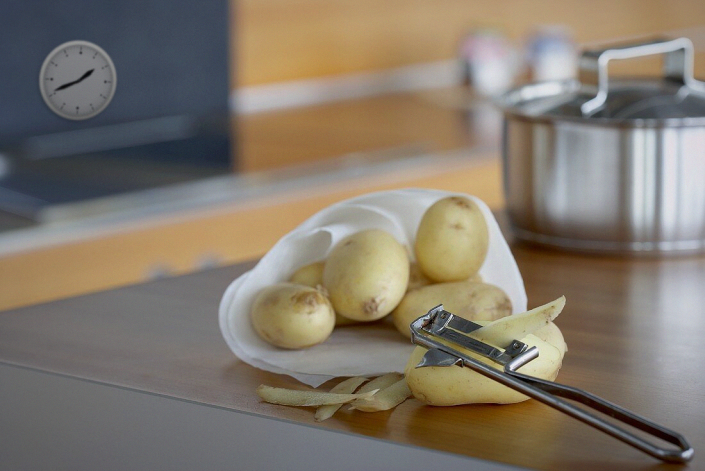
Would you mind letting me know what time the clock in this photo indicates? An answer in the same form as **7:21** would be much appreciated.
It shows **1:41**
